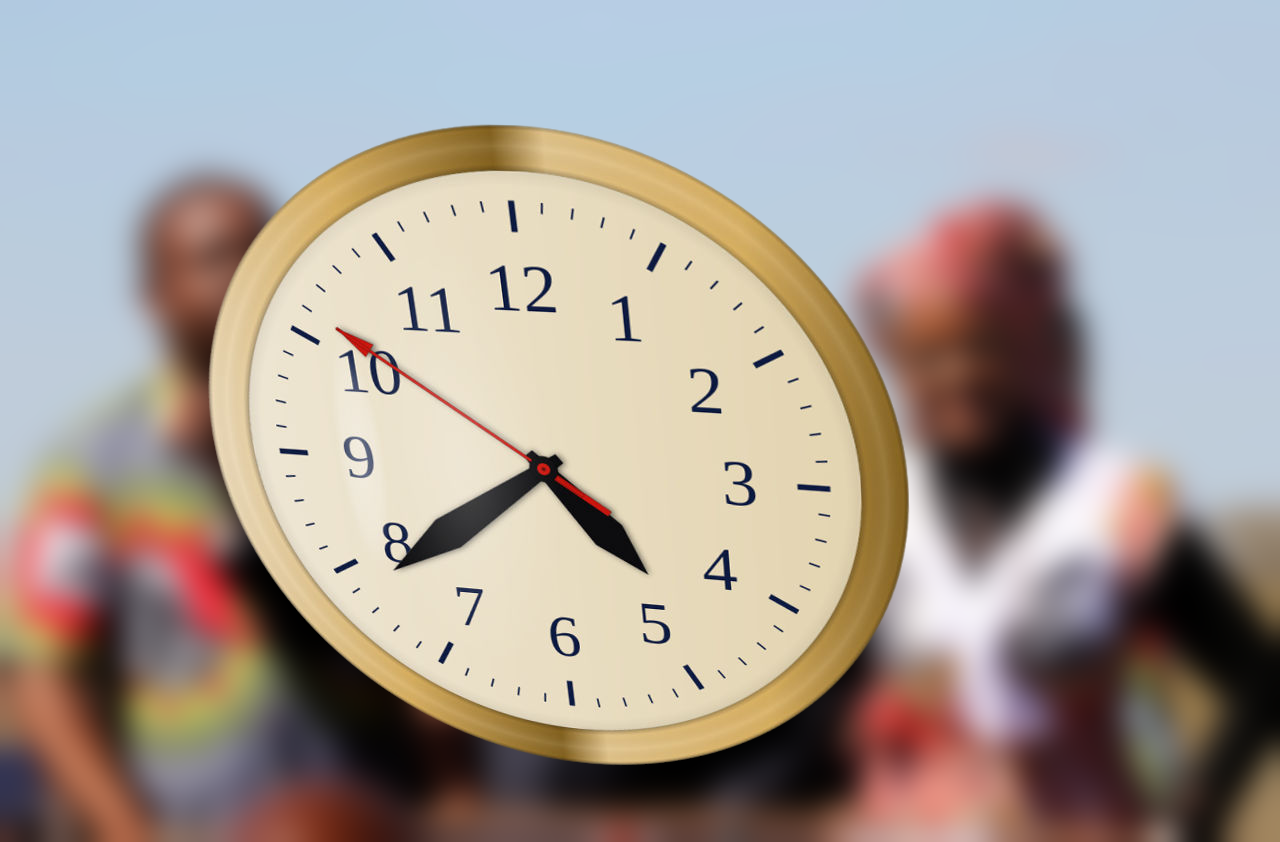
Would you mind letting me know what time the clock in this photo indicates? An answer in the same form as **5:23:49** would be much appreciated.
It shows **4:38:51**
